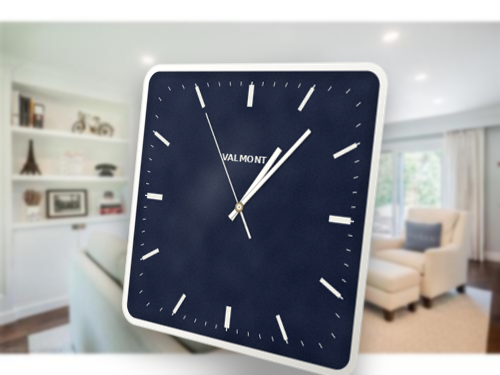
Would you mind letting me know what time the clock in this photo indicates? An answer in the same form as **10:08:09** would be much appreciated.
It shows **1:06:55**
